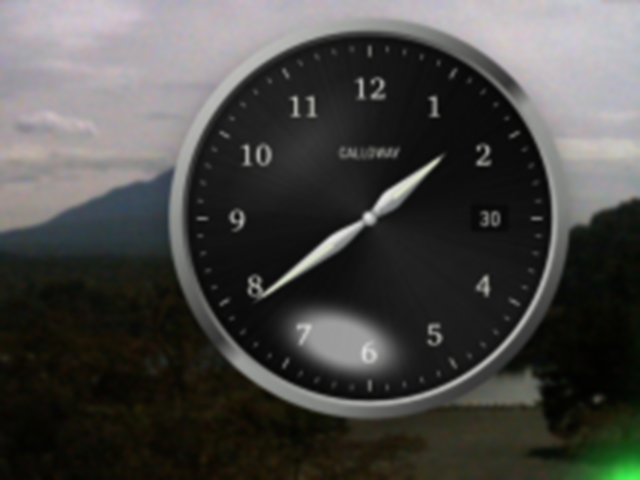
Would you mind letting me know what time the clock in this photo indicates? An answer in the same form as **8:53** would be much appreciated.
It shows **1:39**
